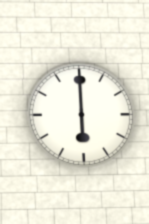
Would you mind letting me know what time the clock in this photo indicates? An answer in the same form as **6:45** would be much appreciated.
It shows **6:00**
